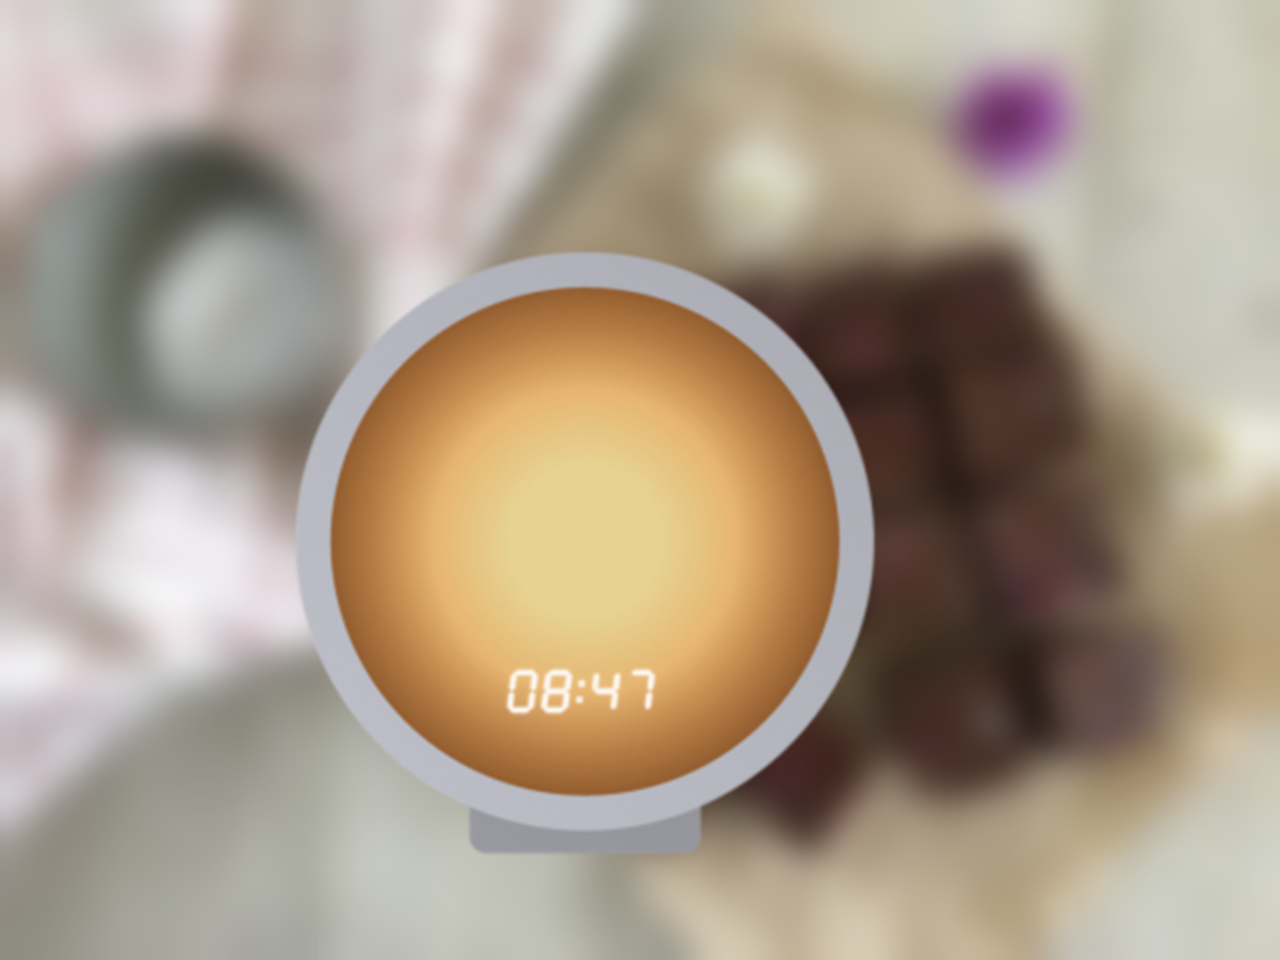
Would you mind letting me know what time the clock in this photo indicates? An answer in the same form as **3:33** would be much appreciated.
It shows **8:47**
